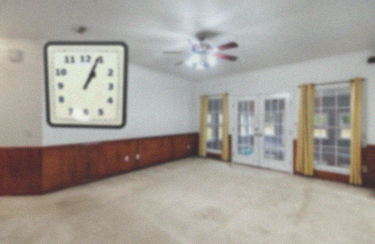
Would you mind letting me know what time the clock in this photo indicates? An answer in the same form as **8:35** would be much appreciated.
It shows **1:04**
